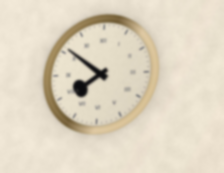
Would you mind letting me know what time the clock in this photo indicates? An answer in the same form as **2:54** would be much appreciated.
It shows **7:51**
